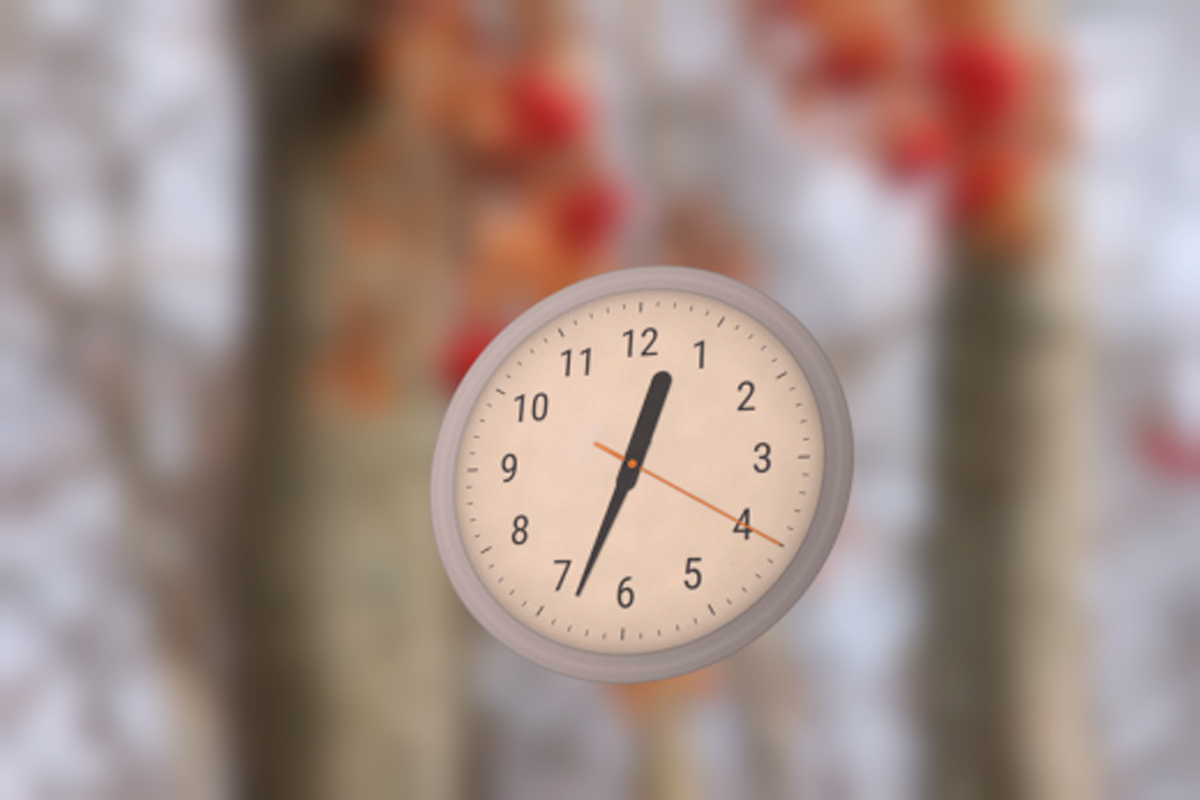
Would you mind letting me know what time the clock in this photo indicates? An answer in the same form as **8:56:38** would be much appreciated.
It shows **12:33:20**
